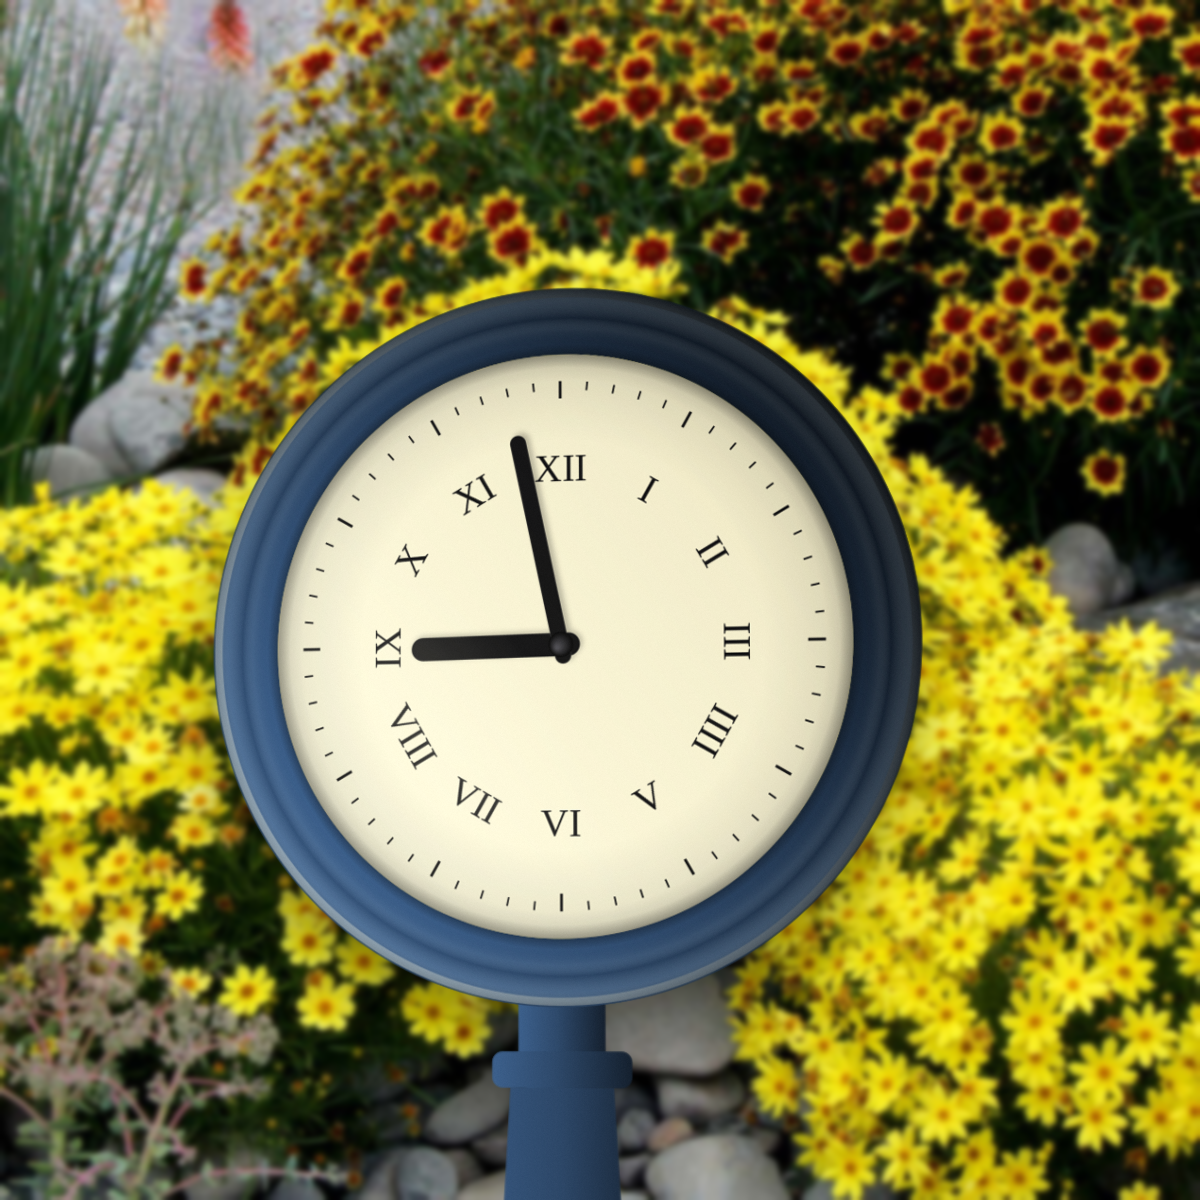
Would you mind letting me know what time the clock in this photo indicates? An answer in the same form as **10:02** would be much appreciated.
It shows **8:58**
